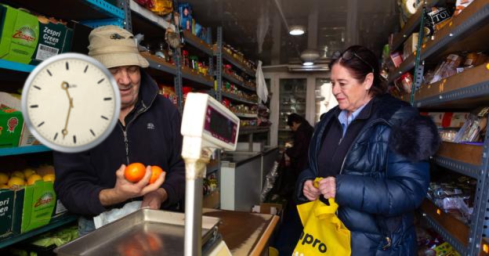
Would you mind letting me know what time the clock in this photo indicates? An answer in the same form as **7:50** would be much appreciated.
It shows **11:33**
